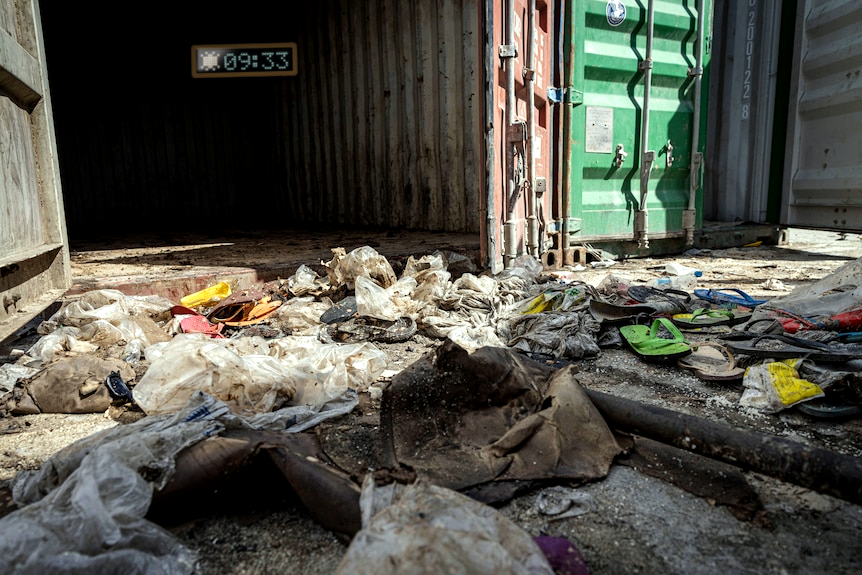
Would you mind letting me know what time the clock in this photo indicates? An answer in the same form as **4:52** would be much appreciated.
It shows **9:33**
